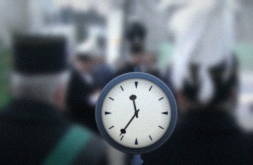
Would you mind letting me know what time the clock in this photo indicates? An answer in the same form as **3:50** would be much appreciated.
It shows **11:36**
